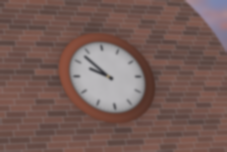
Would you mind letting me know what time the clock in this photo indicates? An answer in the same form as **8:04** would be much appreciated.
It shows **9:53**
